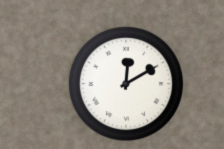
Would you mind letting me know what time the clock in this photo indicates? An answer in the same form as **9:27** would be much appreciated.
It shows **12:10**
